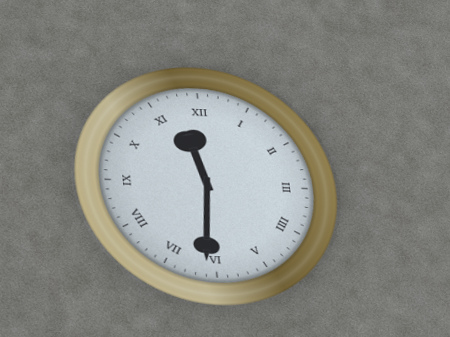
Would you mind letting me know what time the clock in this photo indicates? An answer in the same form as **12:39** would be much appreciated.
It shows **11:31**
